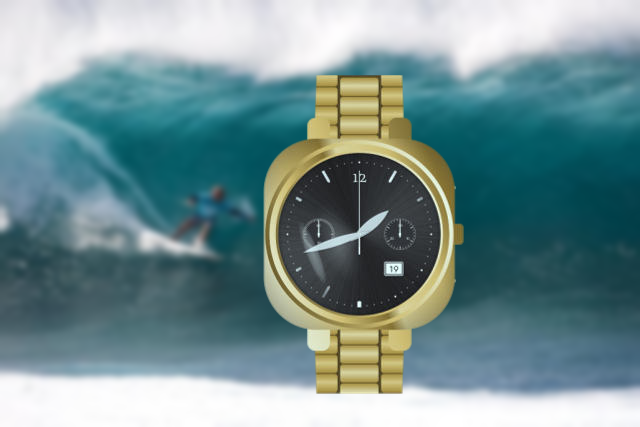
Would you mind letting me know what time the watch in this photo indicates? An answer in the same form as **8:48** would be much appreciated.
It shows **1:42**
